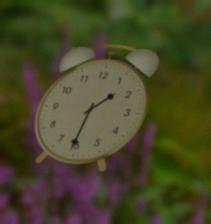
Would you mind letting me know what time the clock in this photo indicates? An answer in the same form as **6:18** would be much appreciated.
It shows **1:31**
